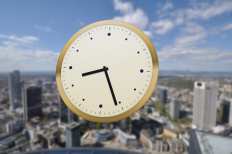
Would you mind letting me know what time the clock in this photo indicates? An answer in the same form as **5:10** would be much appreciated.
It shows **8:26**
